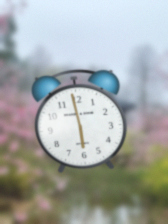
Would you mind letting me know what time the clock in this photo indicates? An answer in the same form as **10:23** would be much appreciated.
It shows **5:59**
